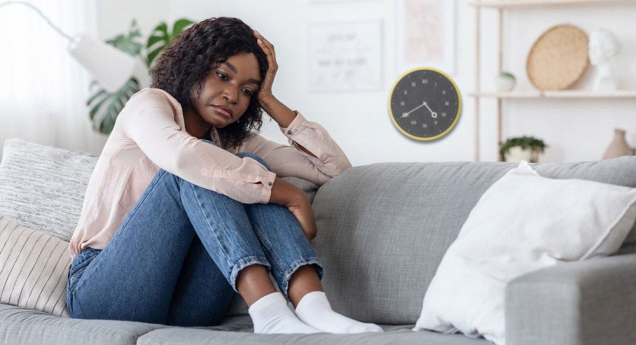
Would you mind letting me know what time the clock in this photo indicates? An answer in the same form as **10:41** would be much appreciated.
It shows **4:40**
